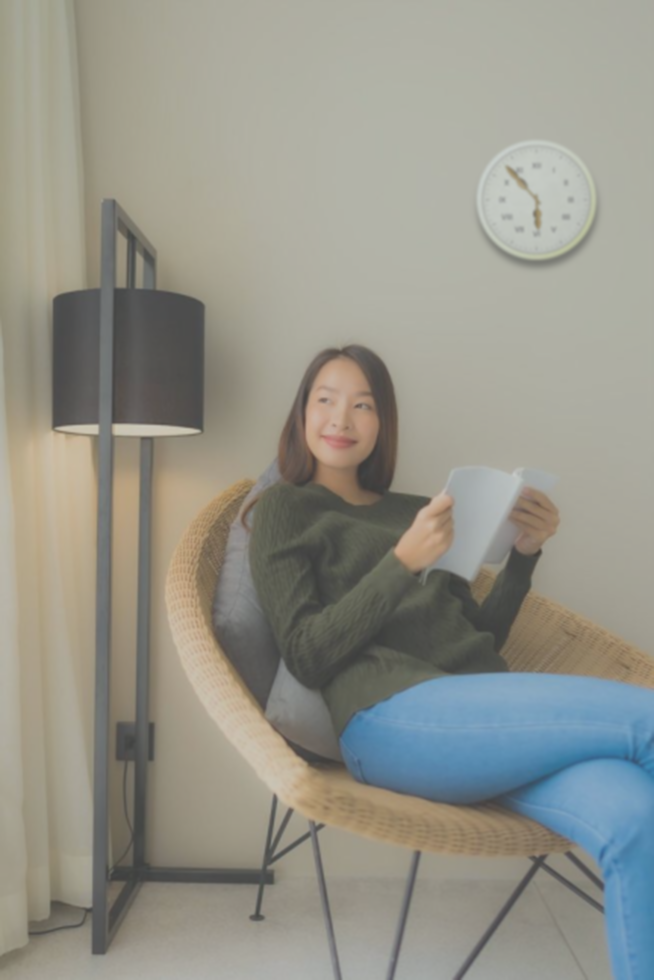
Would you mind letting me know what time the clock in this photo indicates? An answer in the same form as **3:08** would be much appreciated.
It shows **5:53**
